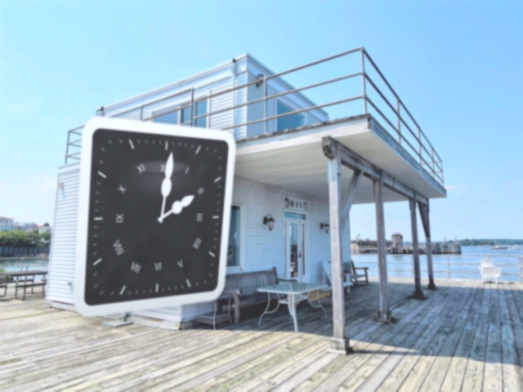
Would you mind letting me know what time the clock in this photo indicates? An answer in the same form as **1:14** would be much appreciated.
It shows **2:01**
